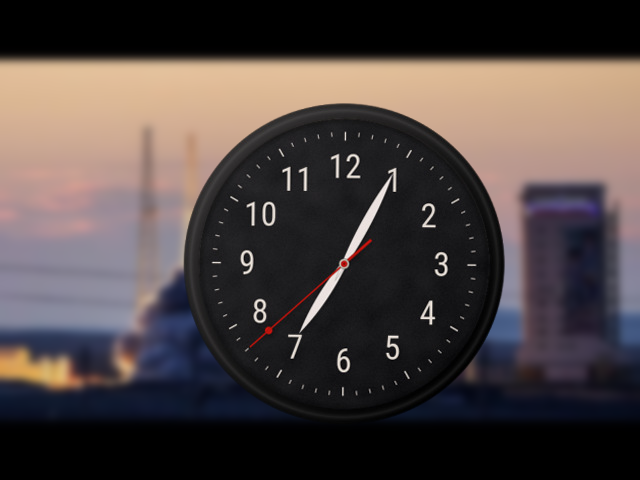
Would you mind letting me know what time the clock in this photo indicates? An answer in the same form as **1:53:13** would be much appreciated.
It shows **7:04:38**
